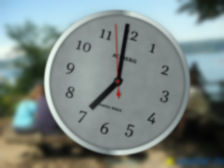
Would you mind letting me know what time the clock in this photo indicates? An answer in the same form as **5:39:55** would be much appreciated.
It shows **6:58:57**
